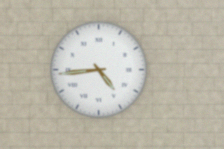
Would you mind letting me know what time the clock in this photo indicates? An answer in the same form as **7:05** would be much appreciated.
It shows **4:44**
